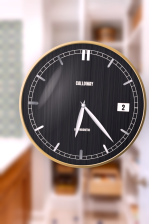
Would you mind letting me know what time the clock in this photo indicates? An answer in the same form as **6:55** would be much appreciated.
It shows **6:23**
